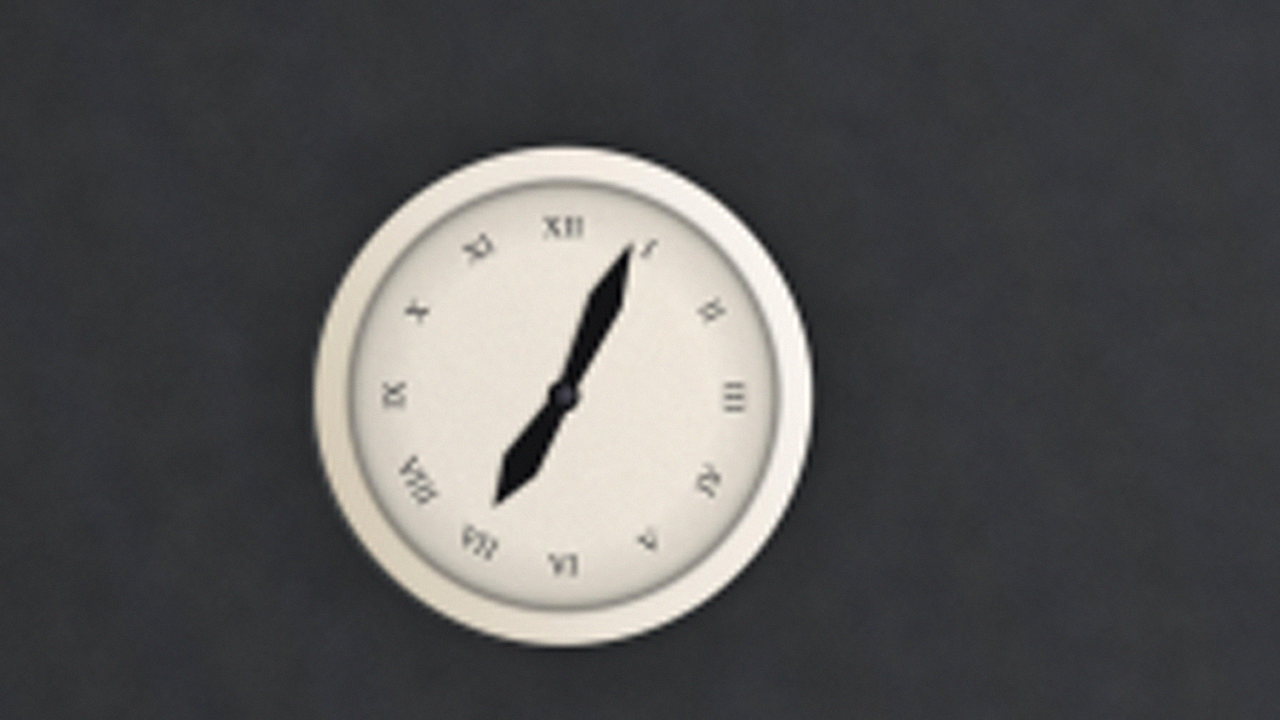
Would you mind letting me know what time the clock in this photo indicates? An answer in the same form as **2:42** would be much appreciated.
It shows **7:04**
